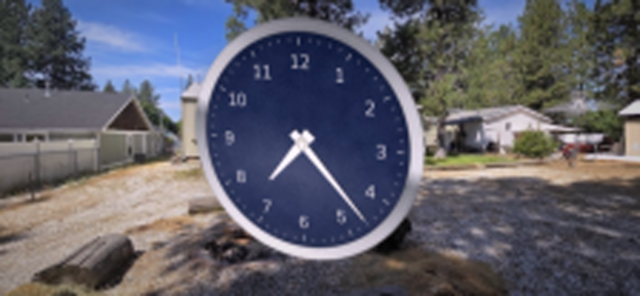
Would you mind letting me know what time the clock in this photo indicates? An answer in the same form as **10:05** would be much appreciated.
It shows **7:23**
